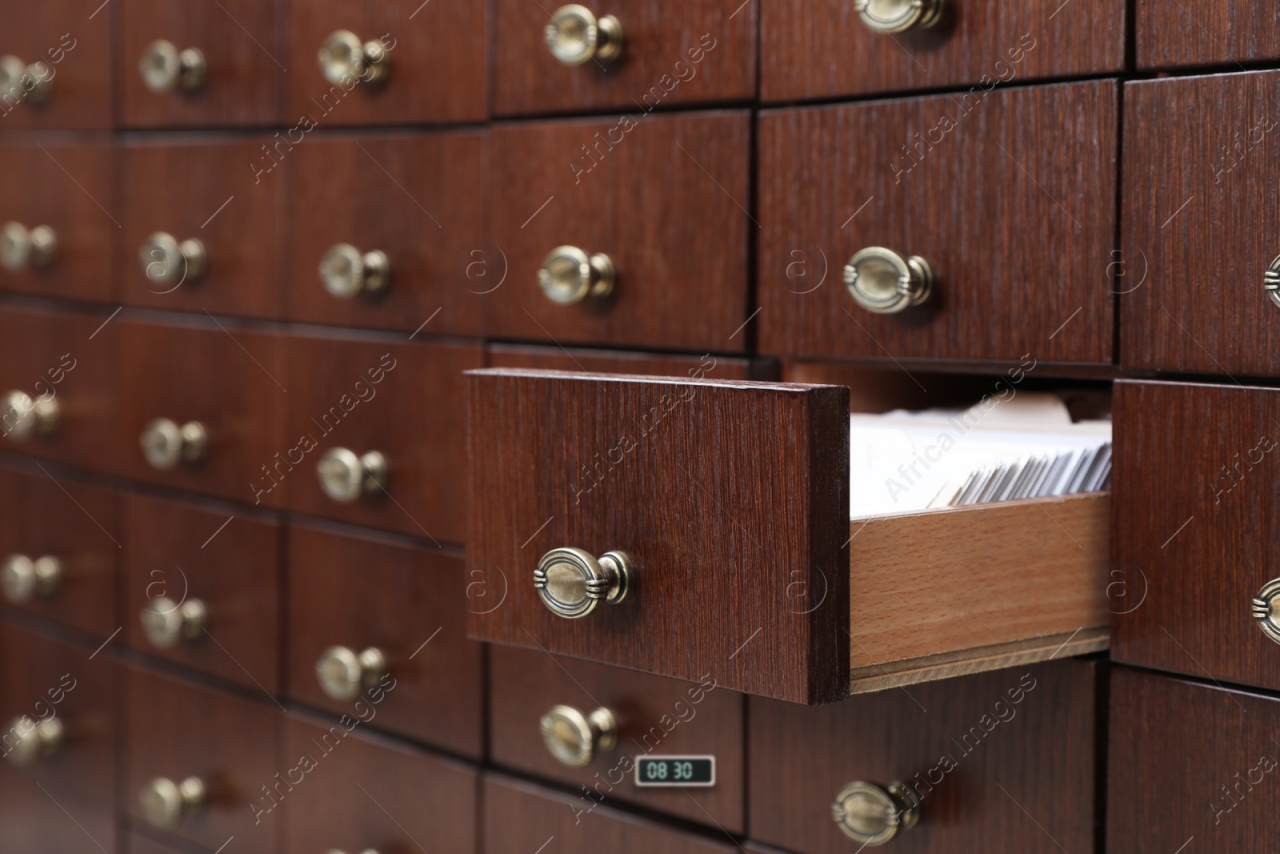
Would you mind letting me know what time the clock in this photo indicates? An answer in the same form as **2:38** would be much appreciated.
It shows **8:30**
